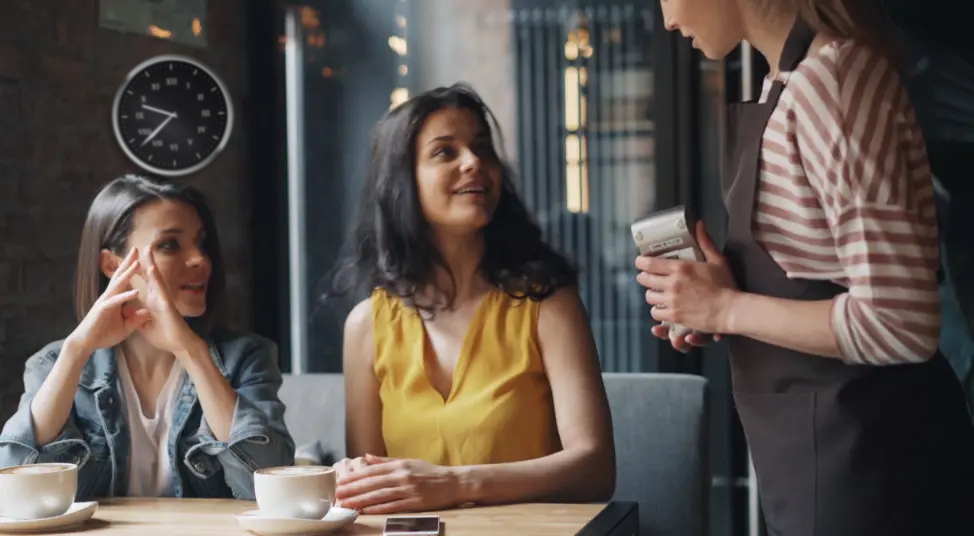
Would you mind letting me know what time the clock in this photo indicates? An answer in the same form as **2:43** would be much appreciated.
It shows **9:38**
